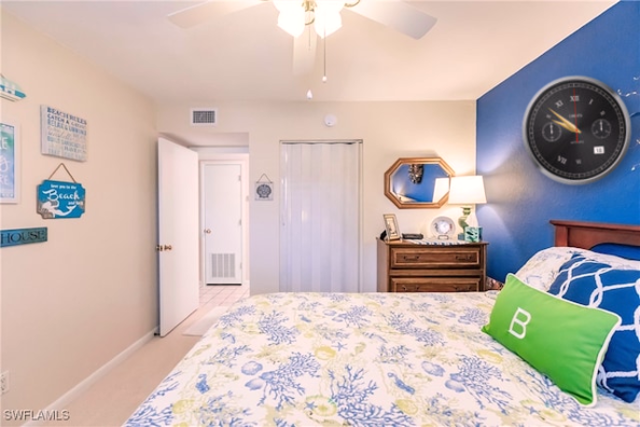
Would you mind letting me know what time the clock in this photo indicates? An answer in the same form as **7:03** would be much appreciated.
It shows **9:52**
